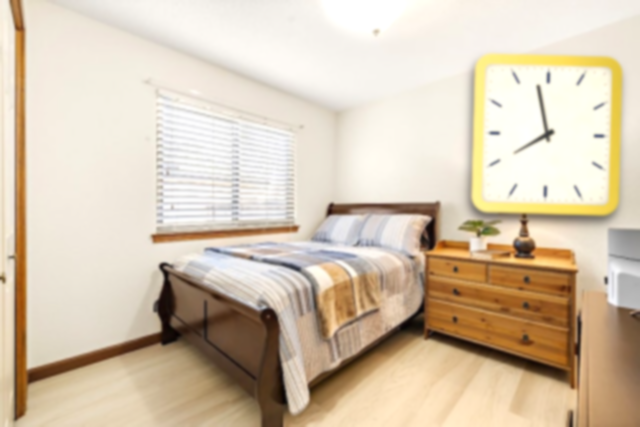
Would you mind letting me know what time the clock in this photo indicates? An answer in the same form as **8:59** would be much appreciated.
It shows **7:58**
